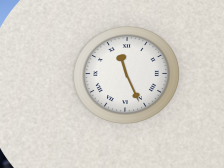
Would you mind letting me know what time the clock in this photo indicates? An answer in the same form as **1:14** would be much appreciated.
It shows **11:26**
